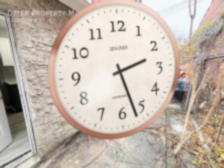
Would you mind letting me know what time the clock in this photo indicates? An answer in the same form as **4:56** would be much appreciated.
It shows **2:27**
